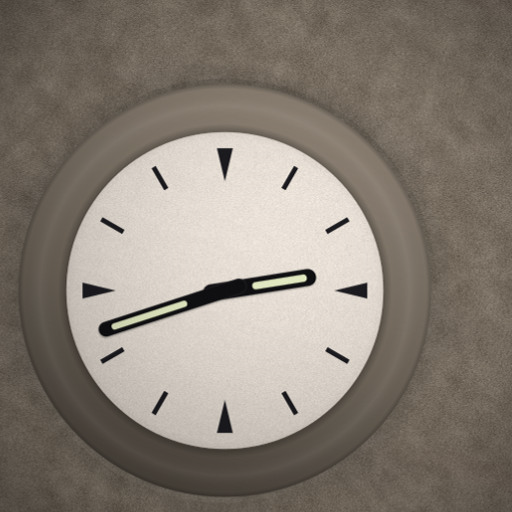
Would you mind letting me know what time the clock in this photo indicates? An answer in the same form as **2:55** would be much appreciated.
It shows **2:42**
